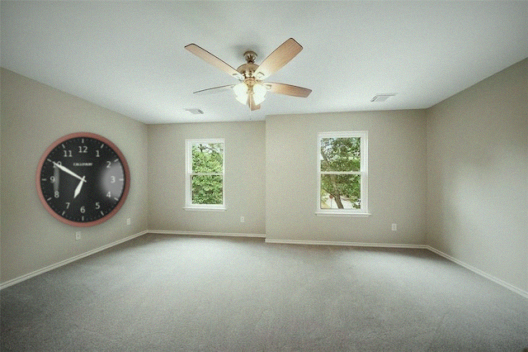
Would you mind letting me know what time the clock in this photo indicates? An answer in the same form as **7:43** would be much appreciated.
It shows **6:50**
